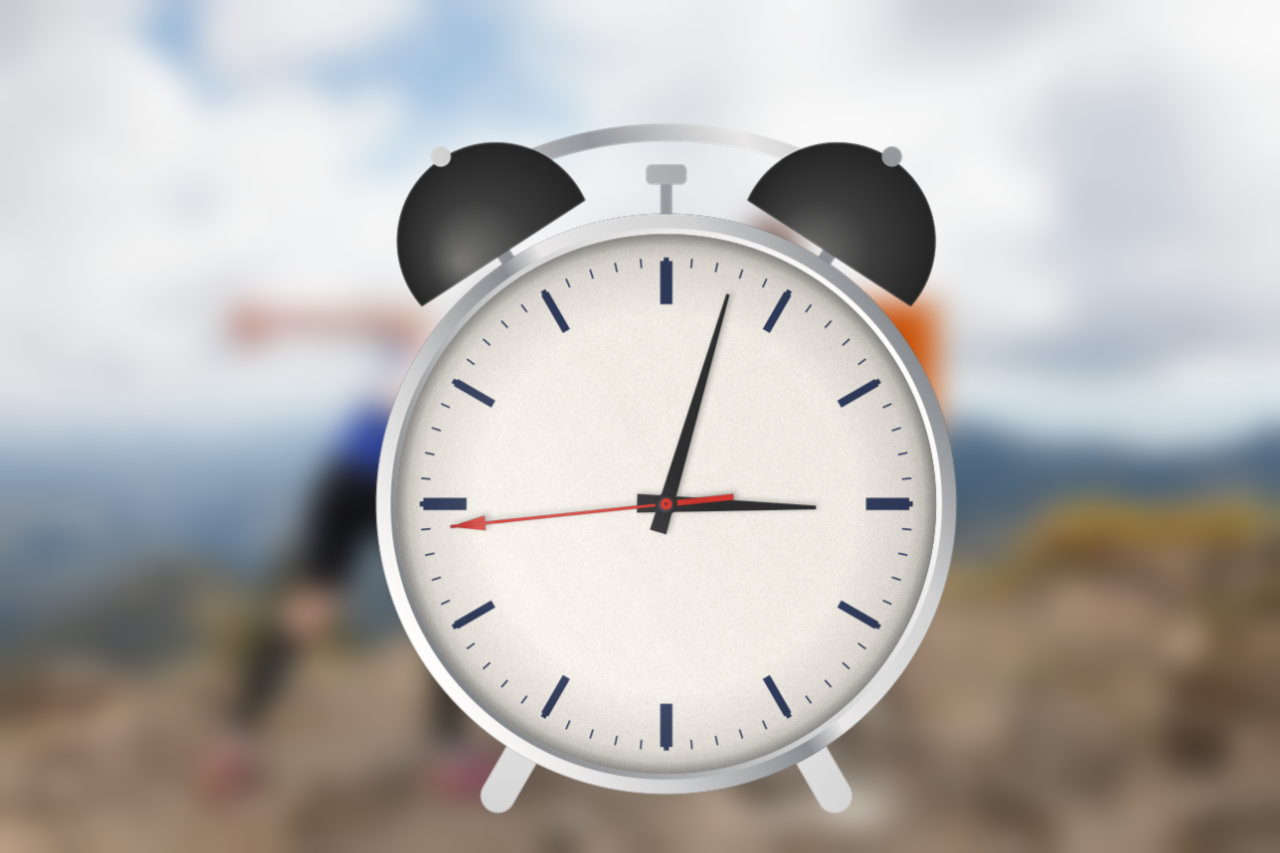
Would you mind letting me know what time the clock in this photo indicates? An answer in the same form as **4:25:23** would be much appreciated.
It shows **3:02:44**
